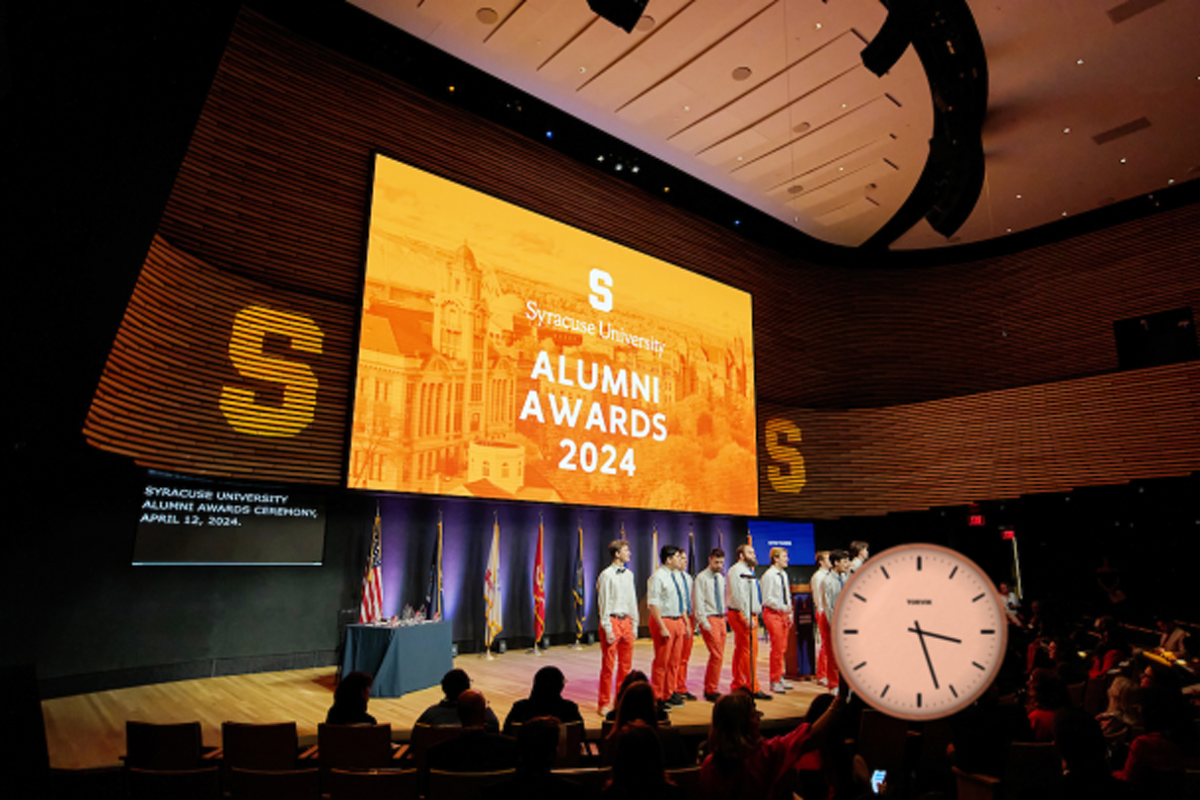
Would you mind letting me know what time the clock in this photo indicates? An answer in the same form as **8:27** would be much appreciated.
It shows **3:27**
